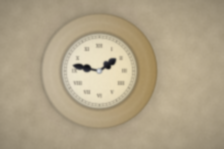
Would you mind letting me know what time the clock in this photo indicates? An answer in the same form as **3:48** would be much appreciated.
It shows **1:47**
